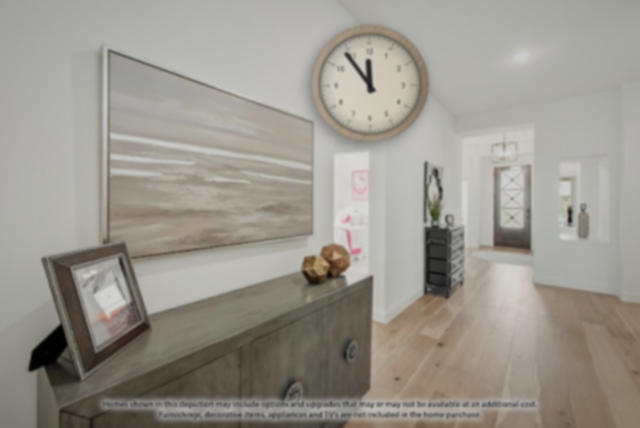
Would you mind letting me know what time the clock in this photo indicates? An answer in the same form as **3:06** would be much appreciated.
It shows **11:54**
